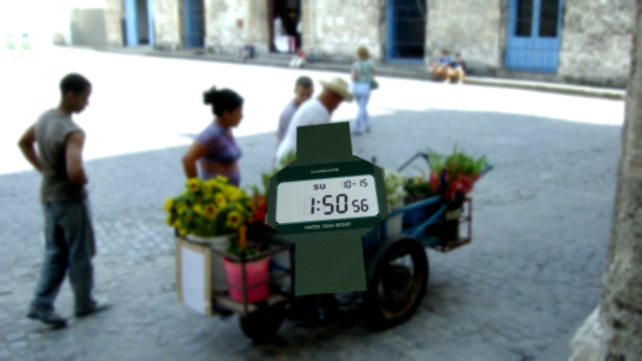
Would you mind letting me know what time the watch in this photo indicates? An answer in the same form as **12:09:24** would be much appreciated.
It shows **1:50:56**
